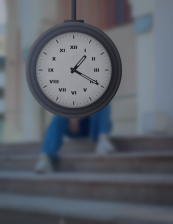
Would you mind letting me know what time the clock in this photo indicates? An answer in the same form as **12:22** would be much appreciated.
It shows **1:20**
